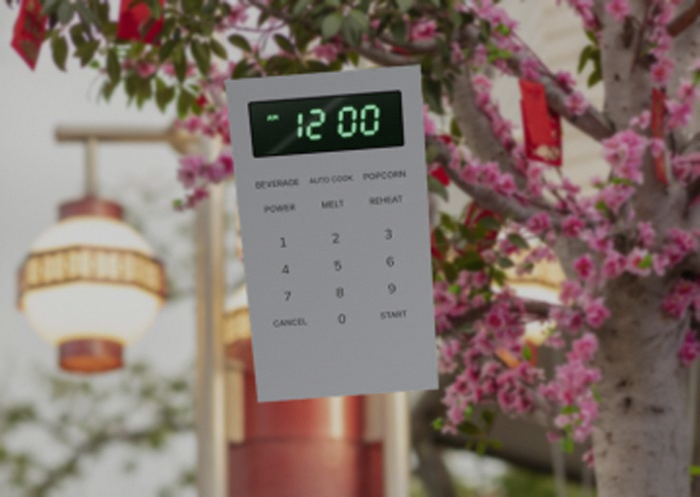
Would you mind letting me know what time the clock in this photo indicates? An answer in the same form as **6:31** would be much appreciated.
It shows **12:00**
